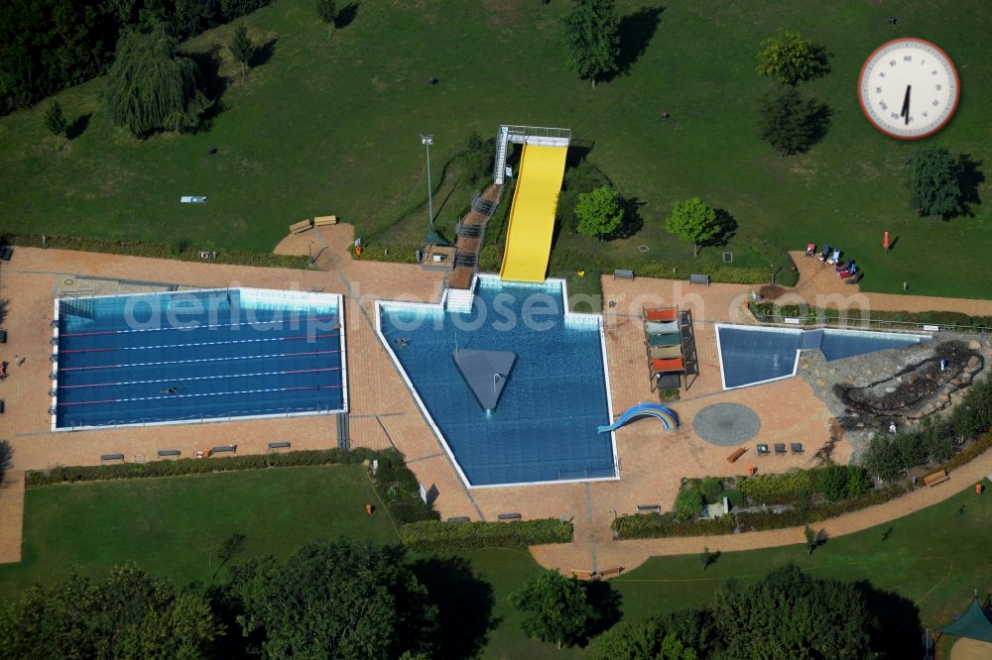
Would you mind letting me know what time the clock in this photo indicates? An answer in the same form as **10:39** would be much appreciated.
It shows **6:31**
